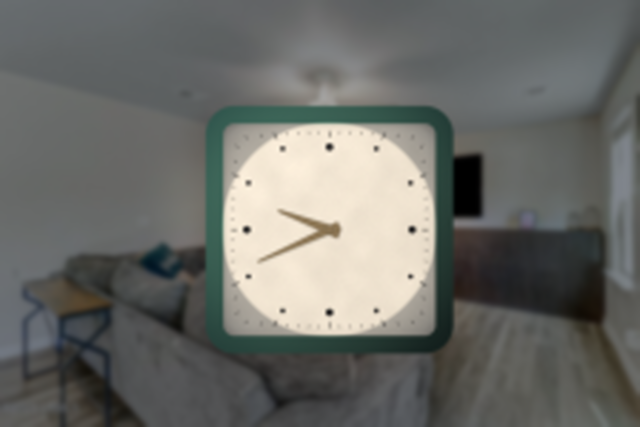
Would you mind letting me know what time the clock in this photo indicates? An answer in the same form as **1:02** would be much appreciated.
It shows **9:41**
